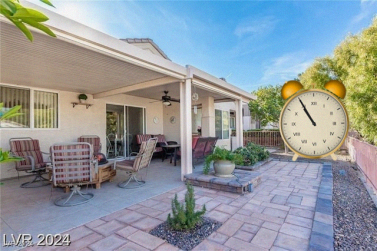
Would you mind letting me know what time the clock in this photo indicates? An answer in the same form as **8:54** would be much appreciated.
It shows **10:55**
